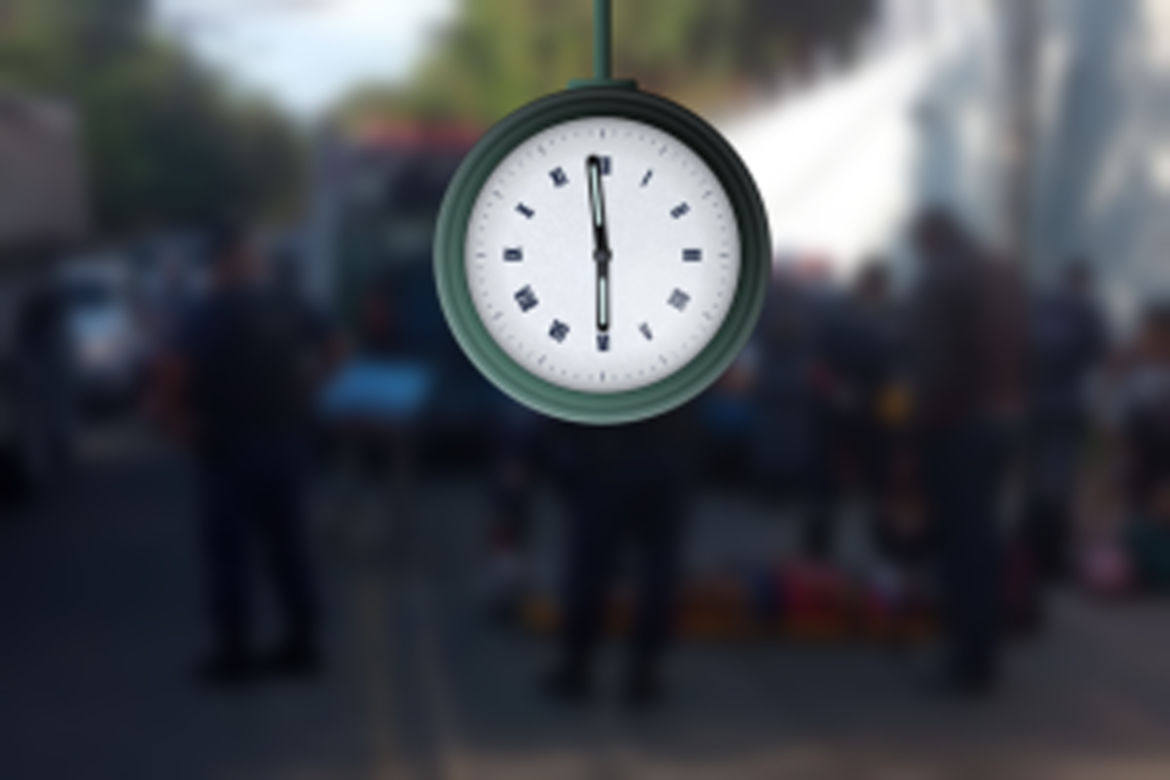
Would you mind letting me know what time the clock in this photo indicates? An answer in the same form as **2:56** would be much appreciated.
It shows **5:59**
